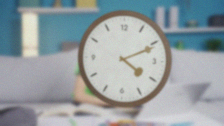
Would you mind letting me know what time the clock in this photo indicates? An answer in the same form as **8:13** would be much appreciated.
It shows **4:11**
